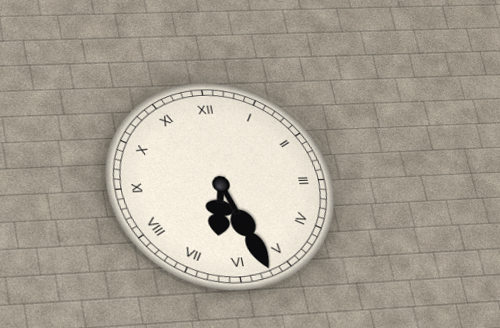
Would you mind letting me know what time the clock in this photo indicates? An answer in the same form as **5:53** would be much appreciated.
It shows **6:27**
